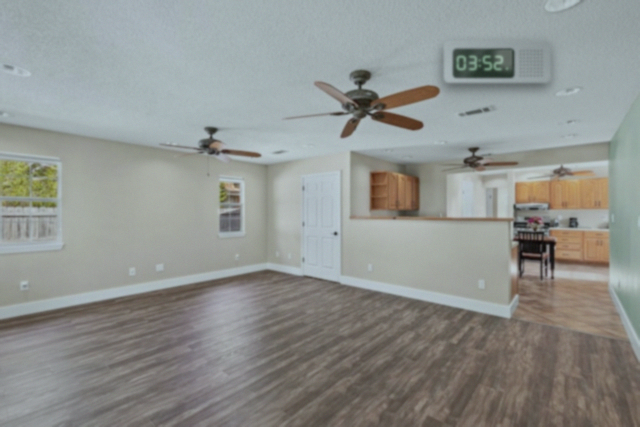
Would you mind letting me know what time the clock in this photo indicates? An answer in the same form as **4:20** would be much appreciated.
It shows **3:52**
